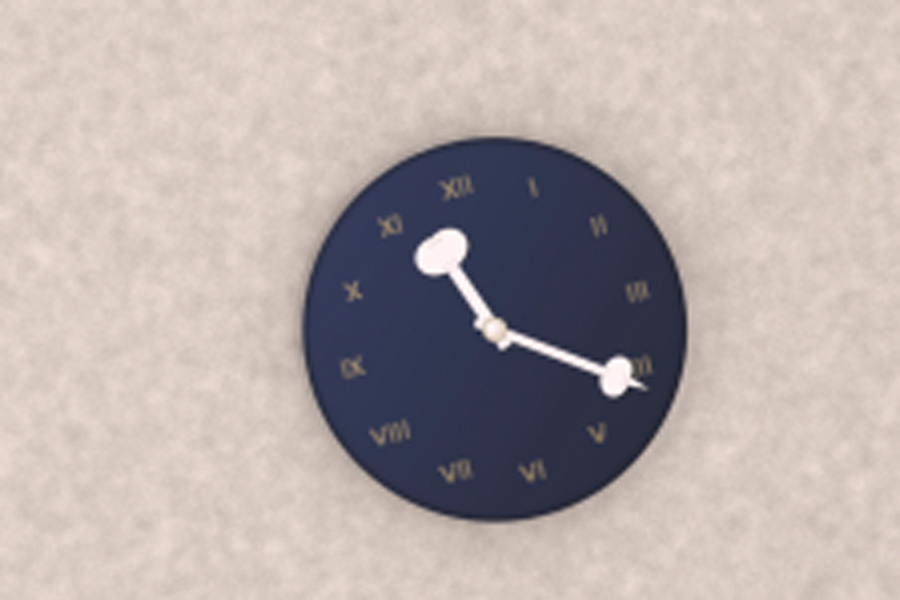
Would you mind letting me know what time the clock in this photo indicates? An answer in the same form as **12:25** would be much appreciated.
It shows **11:21**
